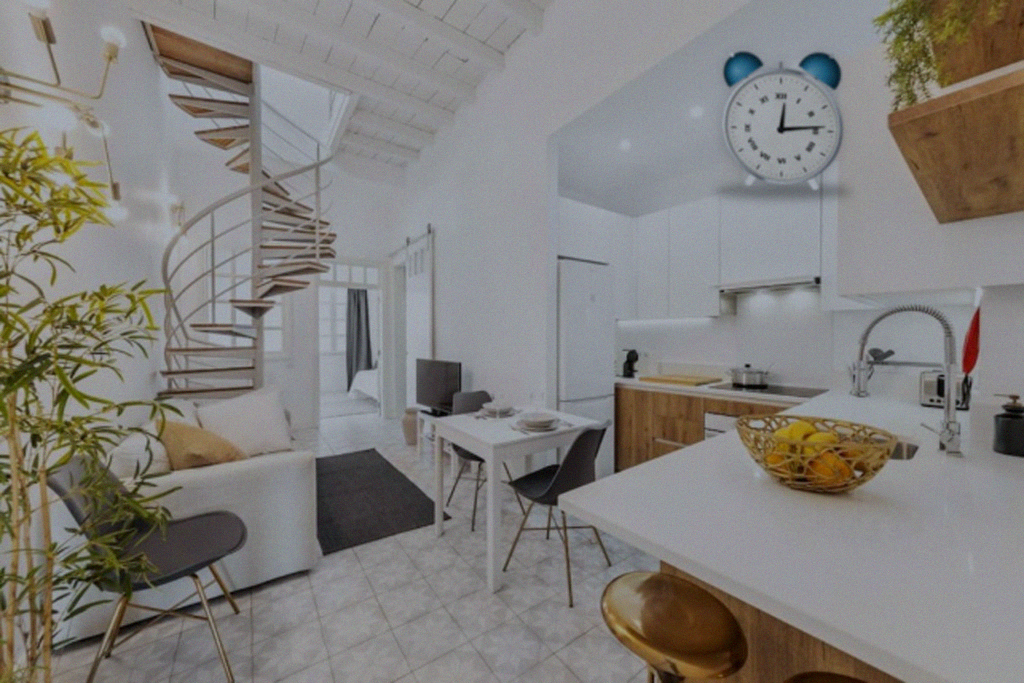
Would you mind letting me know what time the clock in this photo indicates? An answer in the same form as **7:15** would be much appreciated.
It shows **12:14**
